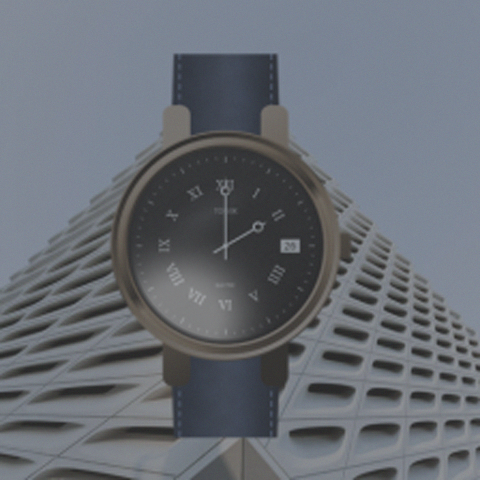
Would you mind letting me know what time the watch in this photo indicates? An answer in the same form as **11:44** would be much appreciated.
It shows **2:00**
